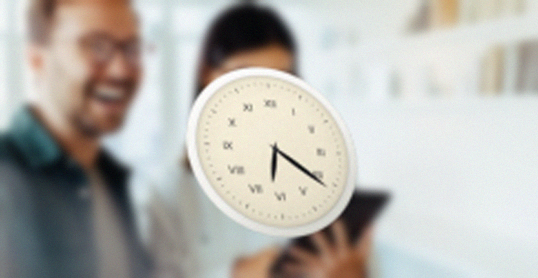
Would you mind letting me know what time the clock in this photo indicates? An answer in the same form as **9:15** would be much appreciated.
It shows **6:21**
